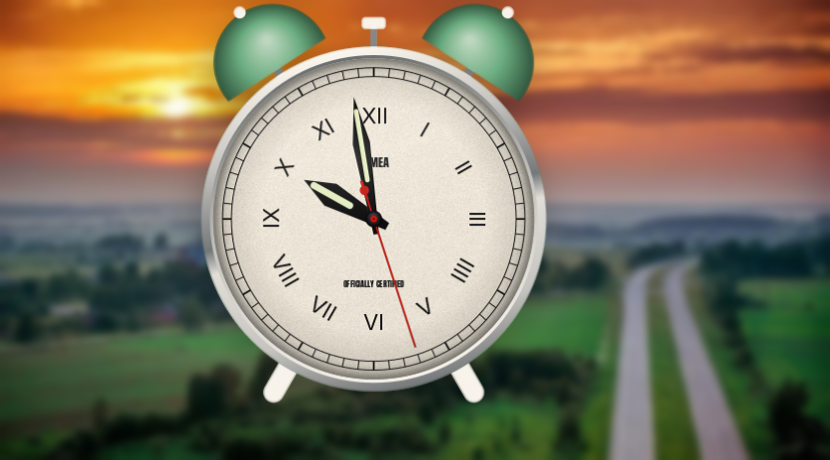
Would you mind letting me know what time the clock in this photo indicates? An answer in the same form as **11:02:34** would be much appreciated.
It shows **9:58:27**
